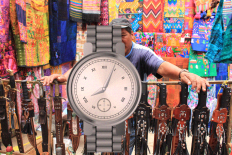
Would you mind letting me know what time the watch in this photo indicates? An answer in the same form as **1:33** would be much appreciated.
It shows **8:04**
